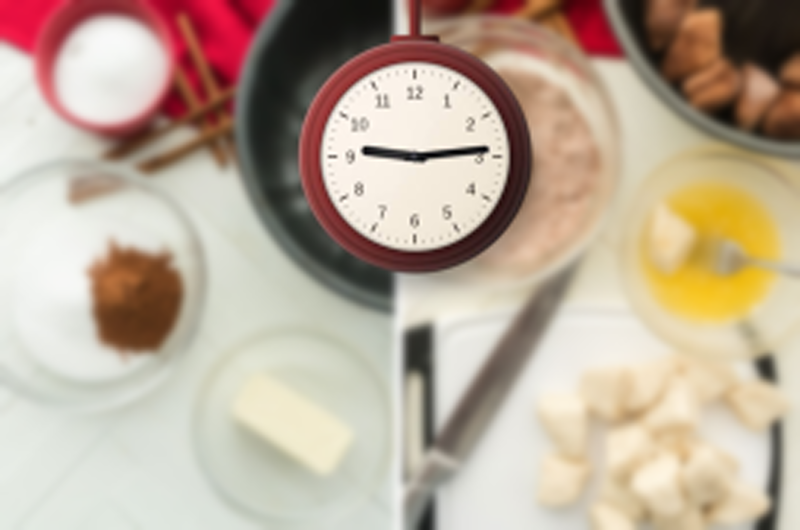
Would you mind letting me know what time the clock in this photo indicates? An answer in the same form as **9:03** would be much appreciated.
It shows **9:14**
